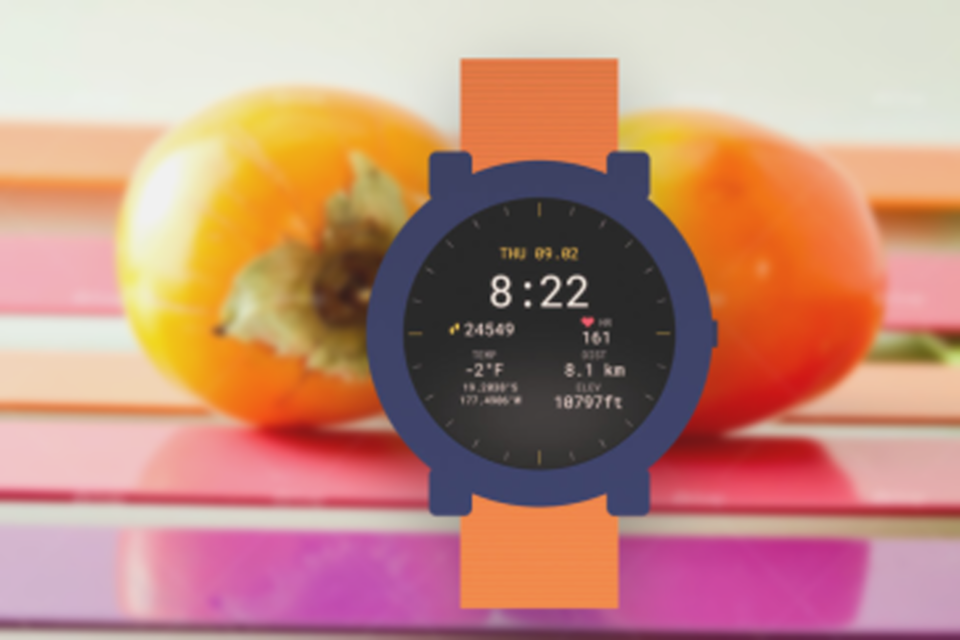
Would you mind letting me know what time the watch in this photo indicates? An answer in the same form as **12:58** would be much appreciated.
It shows **8:22**
